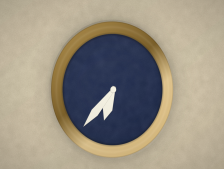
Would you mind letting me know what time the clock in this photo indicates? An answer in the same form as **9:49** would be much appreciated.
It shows **6:37**
